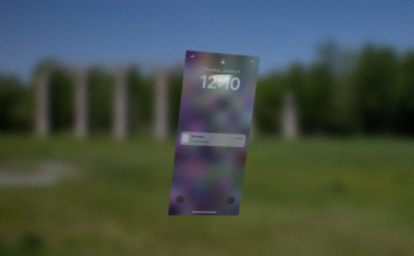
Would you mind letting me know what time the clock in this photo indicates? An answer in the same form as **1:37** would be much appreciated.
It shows **12:10**
